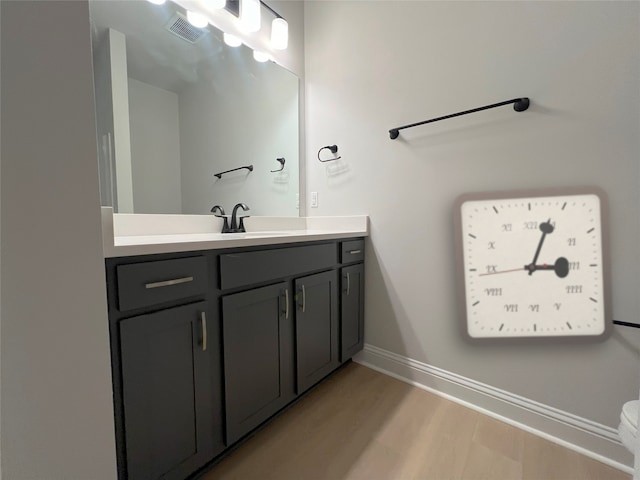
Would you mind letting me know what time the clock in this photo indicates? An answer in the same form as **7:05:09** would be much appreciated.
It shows **3:03:44**
